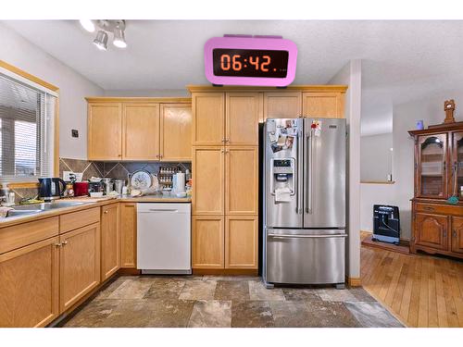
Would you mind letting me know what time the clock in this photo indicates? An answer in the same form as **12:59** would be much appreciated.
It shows **6:42**
